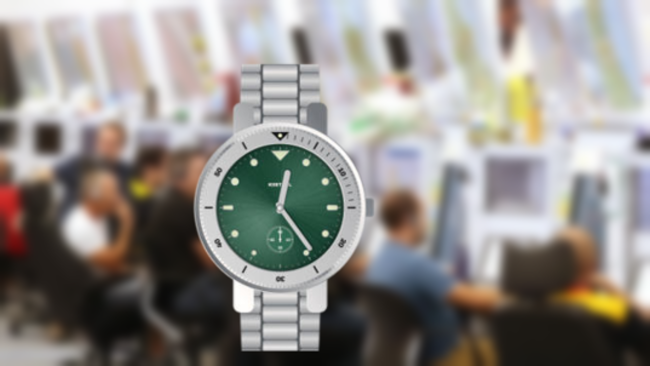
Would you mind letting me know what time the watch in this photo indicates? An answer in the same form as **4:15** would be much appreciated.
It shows **12:24**
